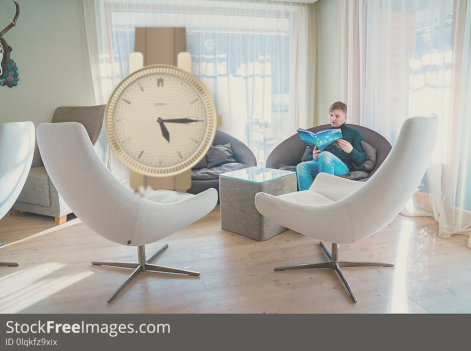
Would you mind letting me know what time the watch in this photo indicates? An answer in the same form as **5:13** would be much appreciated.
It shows **5:15**
